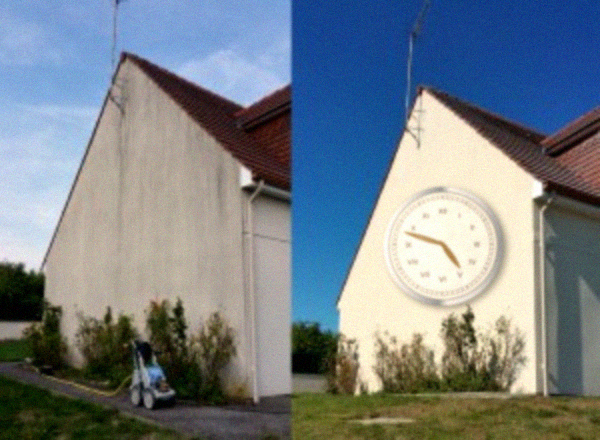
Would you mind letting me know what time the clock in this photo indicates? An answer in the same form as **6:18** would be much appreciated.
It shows **4:48**
